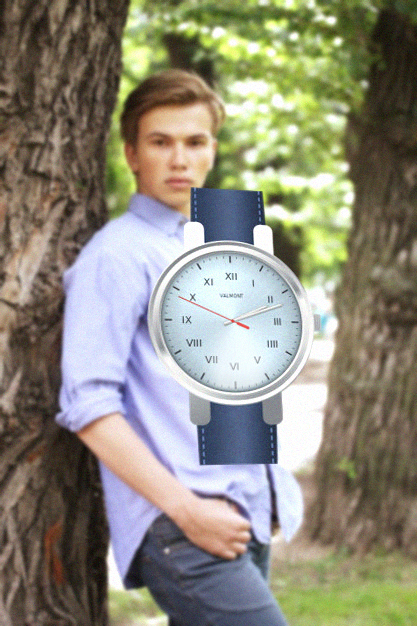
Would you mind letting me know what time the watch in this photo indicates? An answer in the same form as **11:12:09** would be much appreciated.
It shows **2:11:49**
